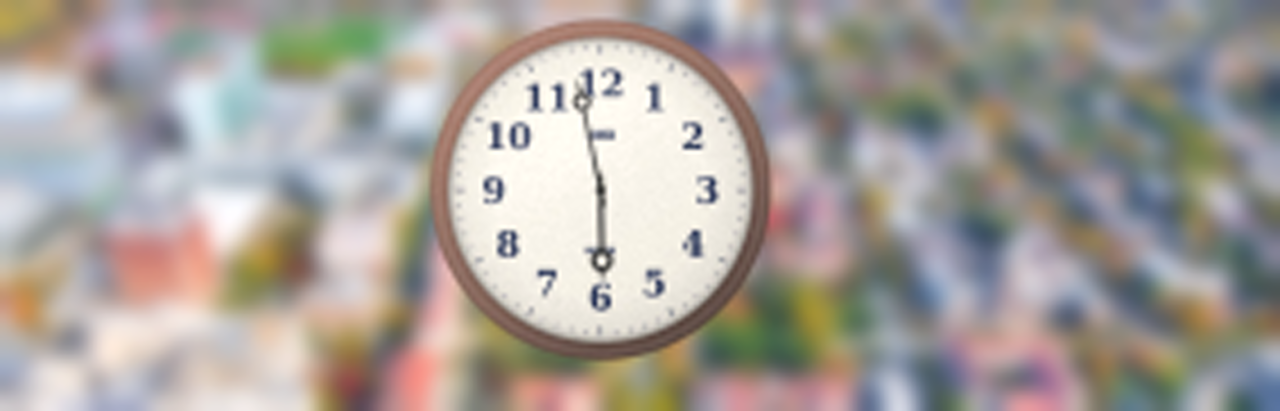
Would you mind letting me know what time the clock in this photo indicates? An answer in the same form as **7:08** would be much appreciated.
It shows **5:58**
